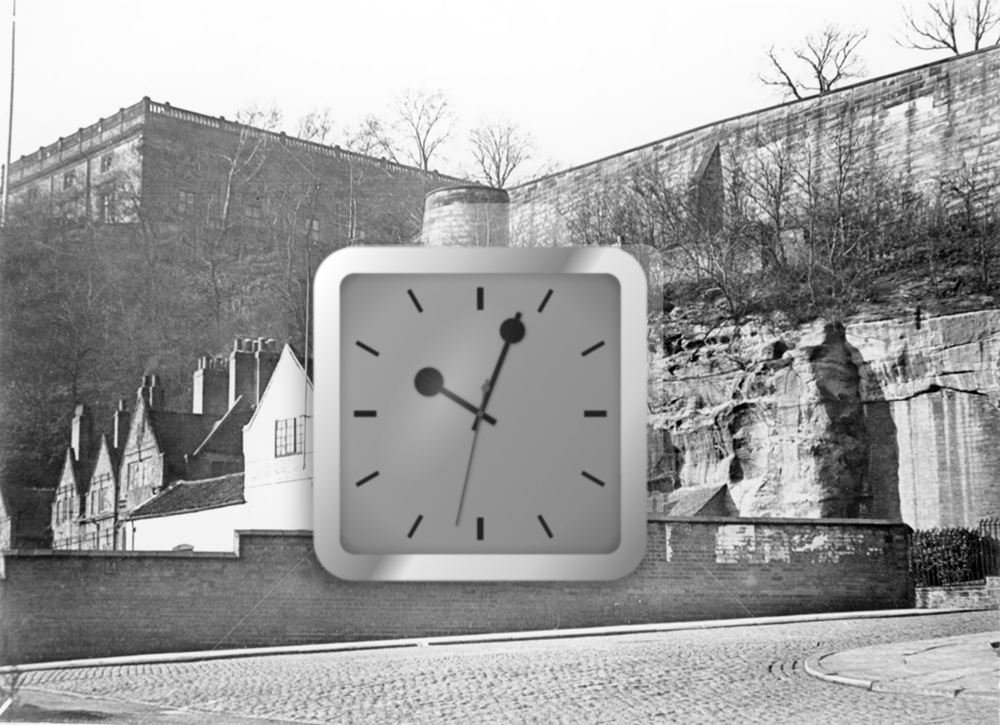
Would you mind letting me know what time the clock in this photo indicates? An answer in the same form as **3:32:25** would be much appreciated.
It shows **10:03:32**
